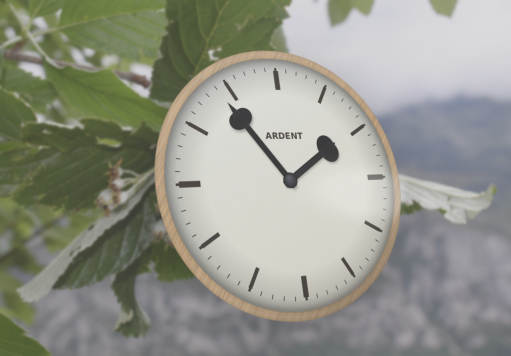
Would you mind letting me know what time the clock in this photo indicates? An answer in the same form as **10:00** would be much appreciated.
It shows **1:54**
